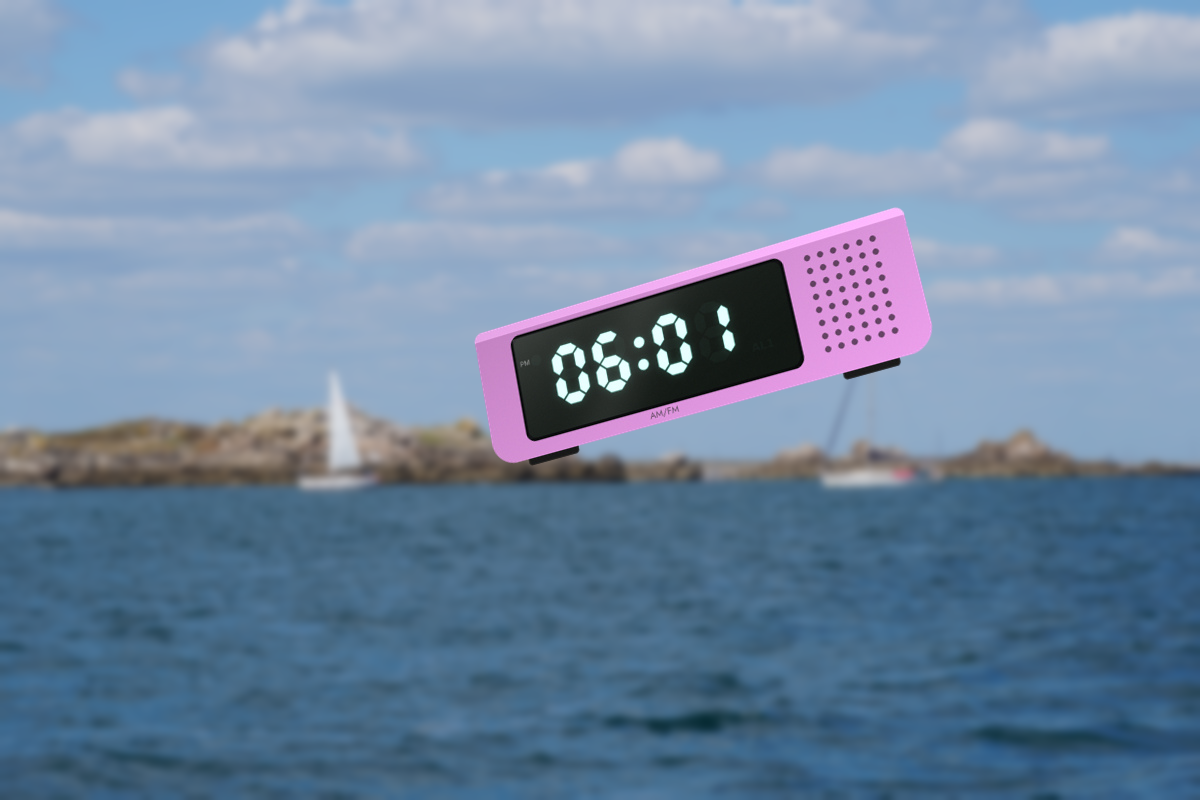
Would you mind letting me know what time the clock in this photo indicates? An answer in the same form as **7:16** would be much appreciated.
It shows **6:01**
